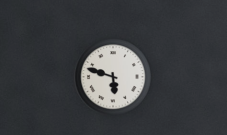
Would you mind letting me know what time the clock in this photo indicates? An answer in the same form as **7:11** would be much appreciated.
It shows **5:48**
